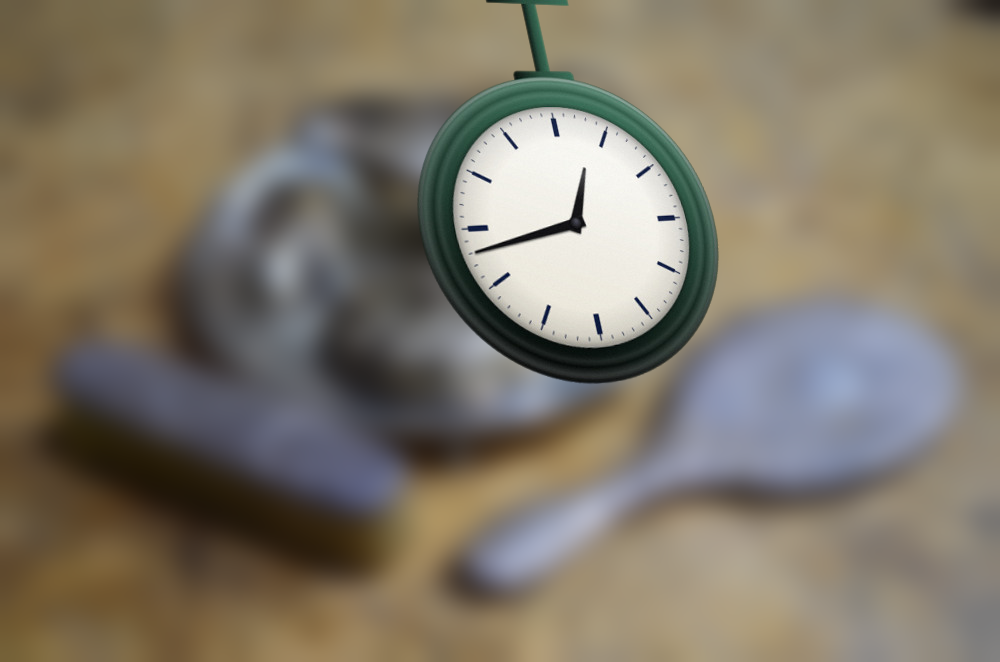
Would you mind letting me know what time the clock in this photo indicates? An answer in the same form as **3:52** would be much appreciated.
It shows **12:43**
